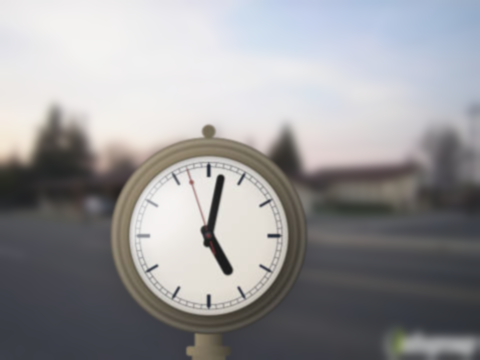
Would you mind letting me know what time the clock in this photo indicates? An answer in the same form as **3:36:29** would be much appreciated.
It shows **5:01:57**
